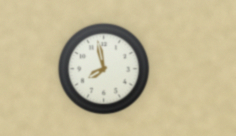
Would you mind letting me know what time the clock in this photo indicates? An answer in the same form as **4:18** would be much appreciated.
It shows **7:58**
